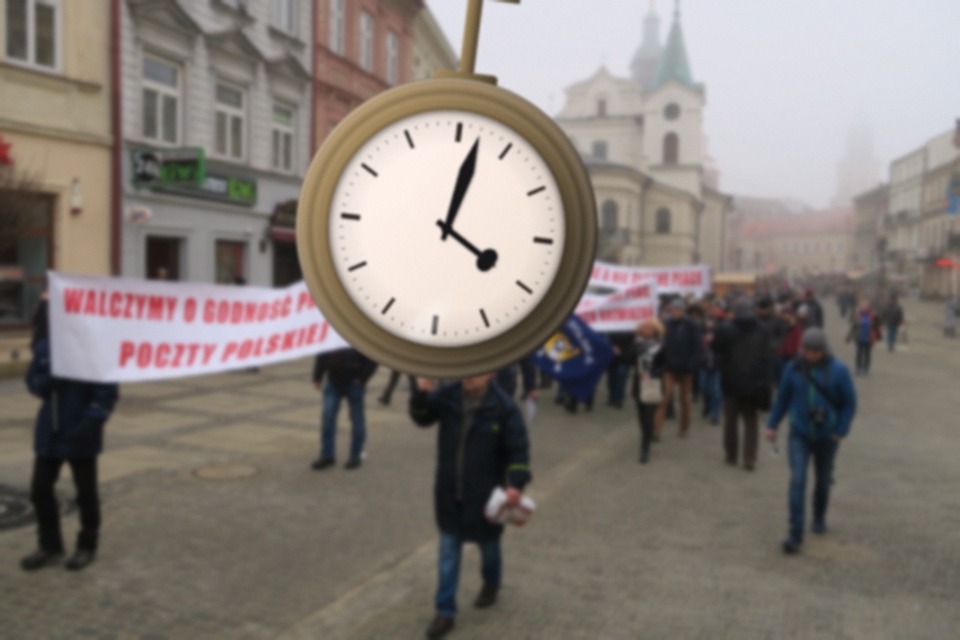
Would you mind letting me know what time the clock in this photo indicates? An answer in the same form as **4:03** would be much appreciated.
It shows **4:02**
